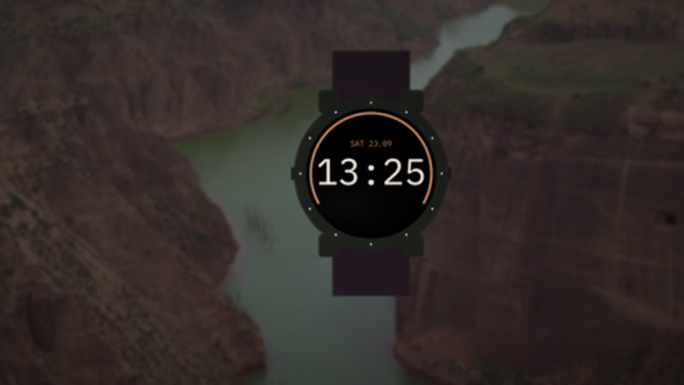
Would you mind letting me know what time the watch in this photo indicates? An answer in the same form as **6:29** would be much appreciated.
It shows **13:25**
